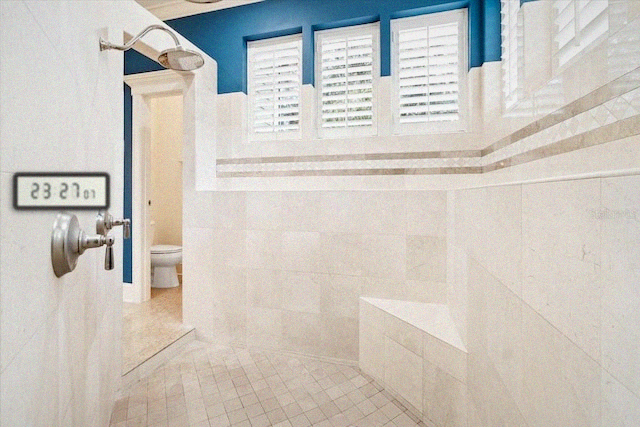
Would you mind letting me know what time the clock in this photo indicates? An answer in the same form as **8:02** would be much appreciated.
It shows **23:27**
